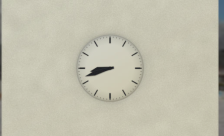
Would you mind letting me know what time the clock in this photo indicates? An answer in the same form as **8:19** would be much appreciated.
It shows **8:42**
